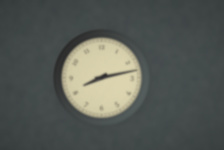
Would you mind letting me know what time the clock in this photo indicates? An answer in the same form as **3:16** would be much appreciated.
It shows **8:13**
